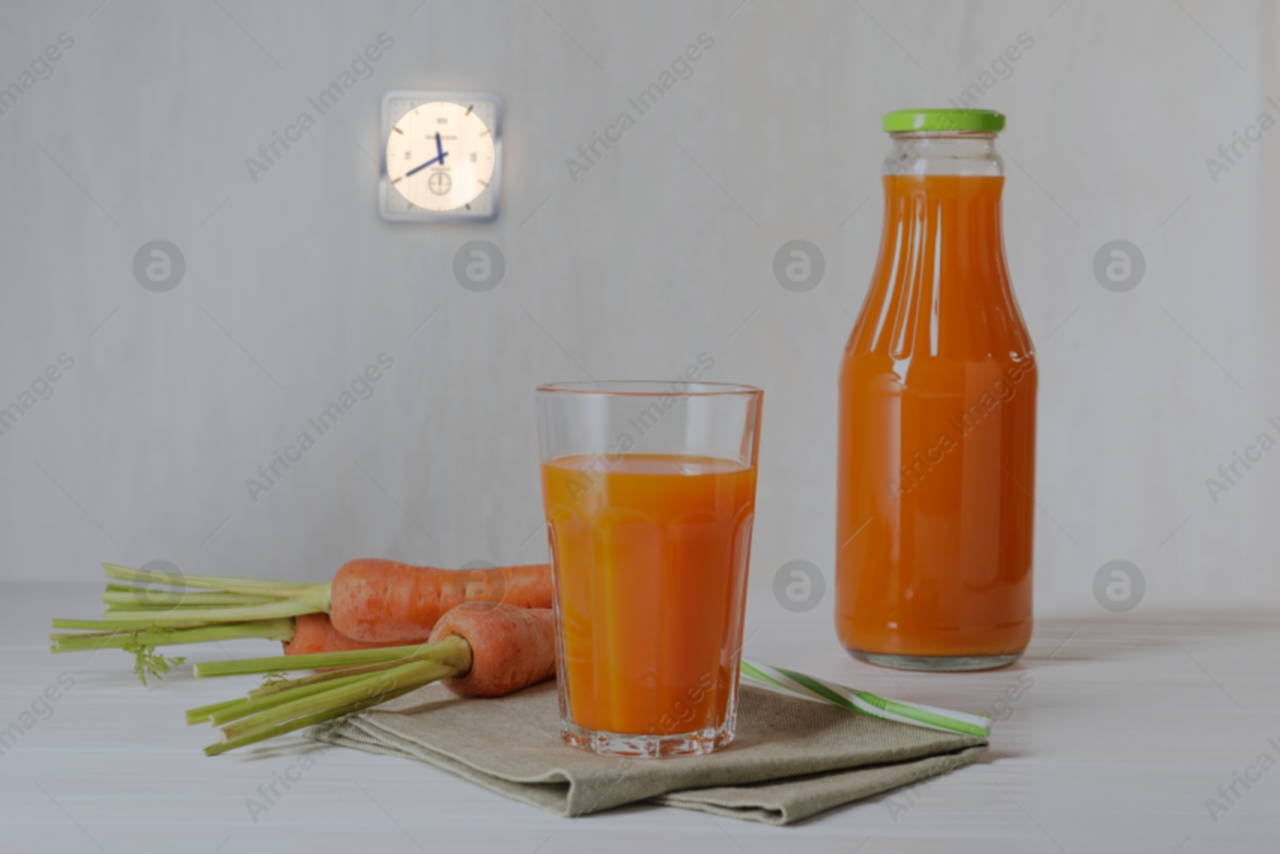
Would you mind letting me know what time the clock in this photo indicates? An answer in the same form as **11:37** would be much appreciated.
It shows **11:40**
